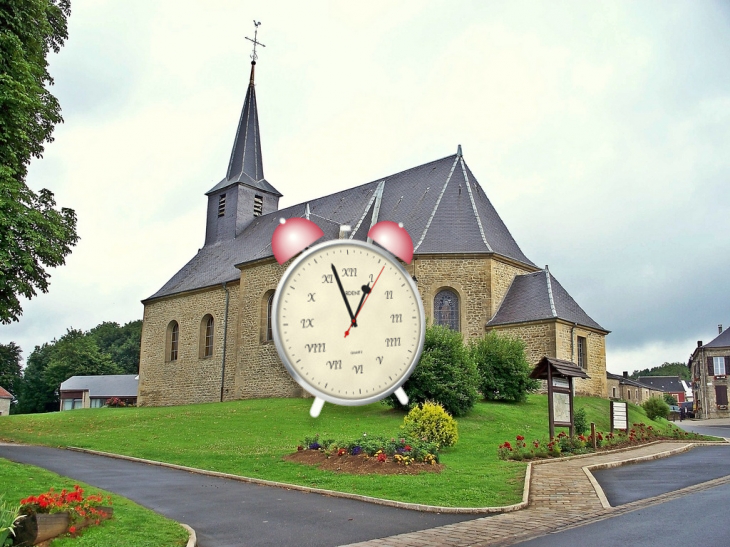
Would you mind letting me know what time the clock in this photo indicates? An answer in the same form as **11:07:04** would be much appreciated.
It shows **12:57:06**
